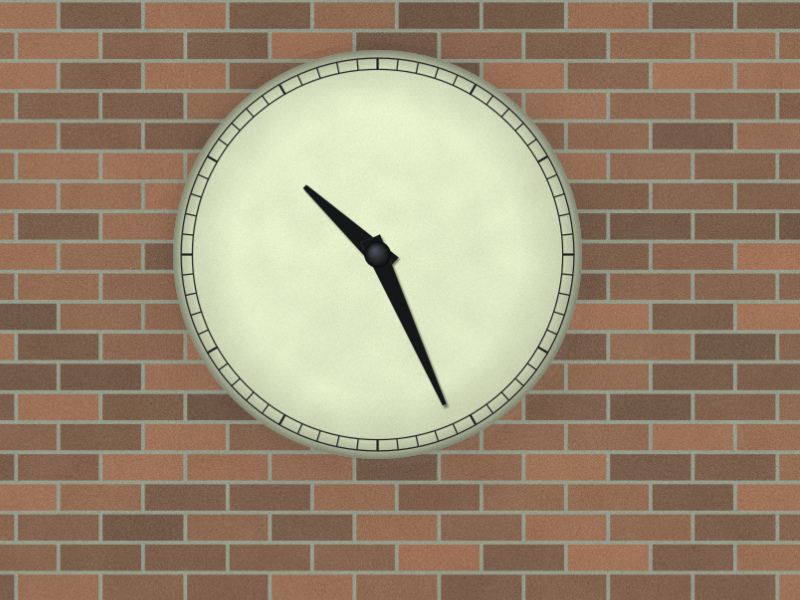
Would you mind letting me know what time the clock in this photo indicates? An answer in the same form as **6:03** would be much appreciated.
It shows **10:26**
